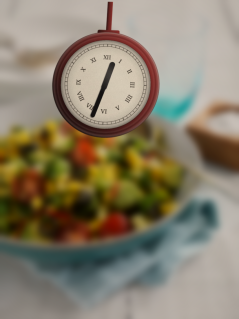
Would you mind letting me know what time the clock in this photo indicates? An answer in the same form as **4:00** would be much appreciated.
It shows **12:33**
